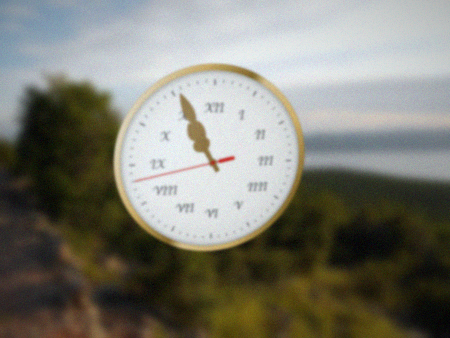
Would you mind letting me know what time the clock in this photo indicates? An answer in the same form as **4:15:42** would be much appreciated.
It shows **10:55:43**
